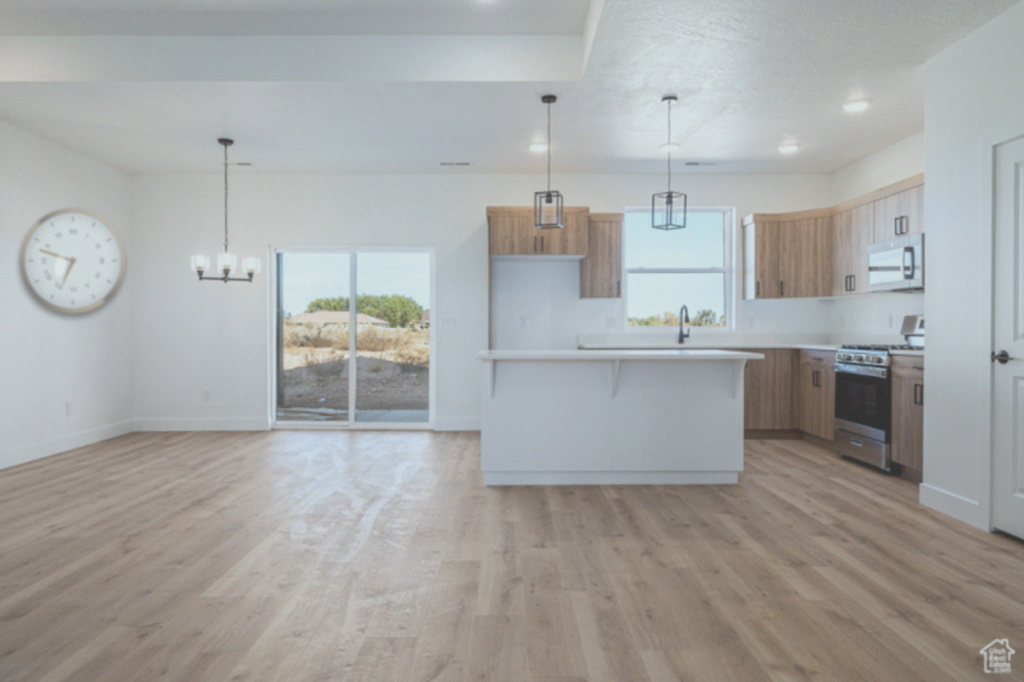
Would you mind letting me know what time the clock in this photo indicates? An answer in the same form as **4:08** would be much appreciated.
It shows **6:48**
